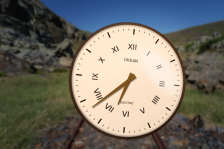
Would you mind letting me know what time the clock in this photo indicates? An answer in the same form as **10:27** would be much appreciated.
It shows **6:38**
